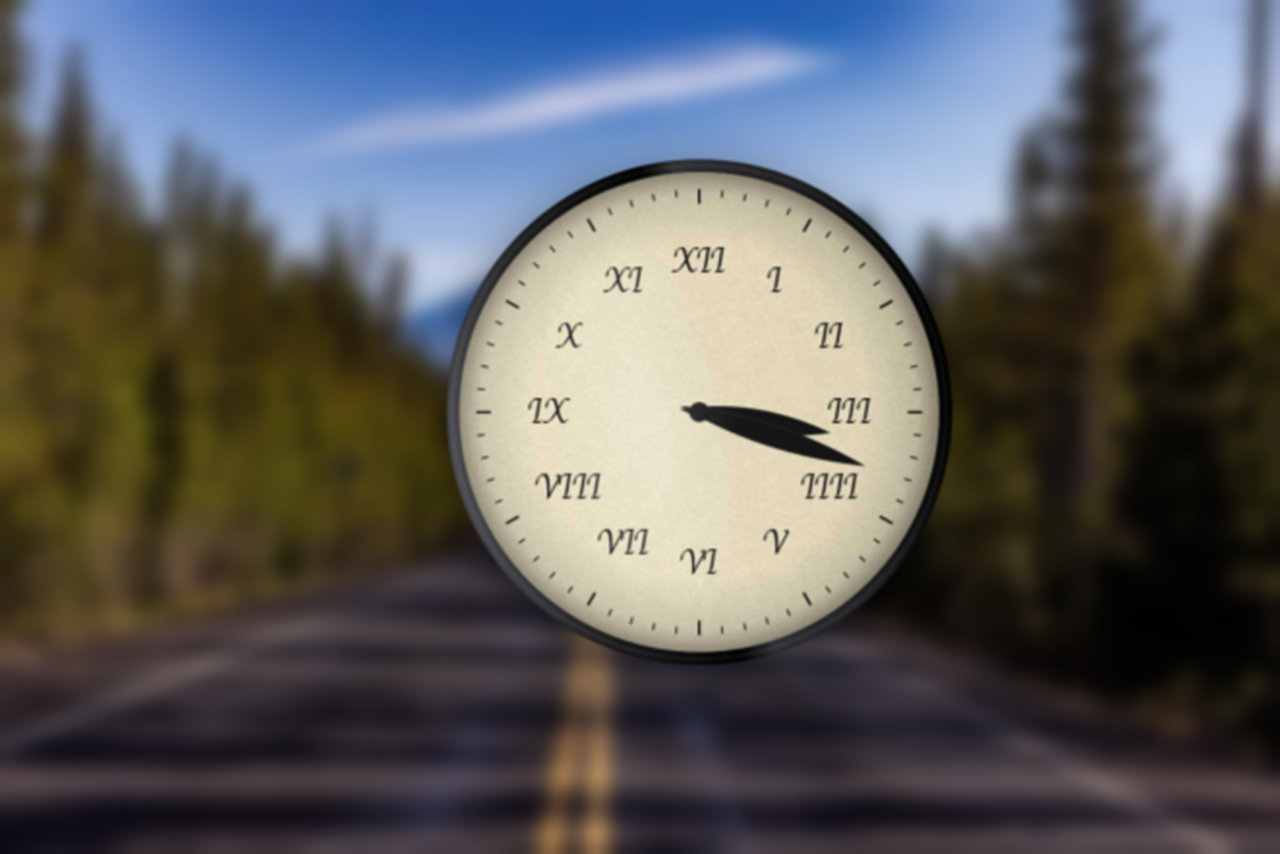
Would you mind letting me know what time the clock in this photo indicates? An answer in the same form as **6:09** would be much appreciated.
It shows **3:18**
